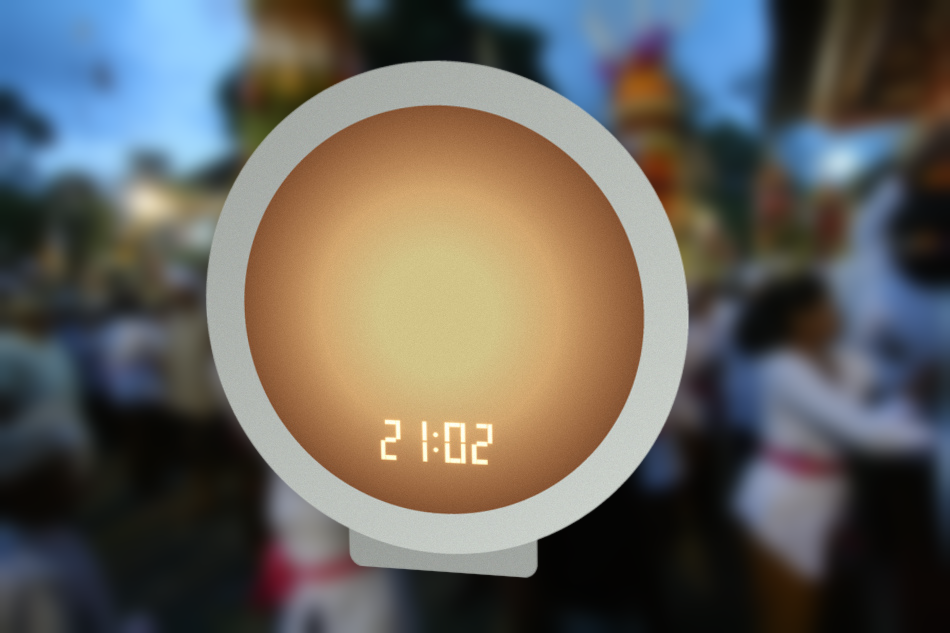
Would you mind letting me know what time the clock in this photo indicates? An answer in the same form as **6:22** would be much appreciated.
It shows **21:02**
